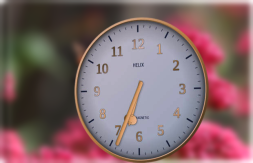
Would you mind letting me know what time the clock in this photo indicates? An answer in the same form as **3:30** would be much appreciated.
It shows **6:34**
